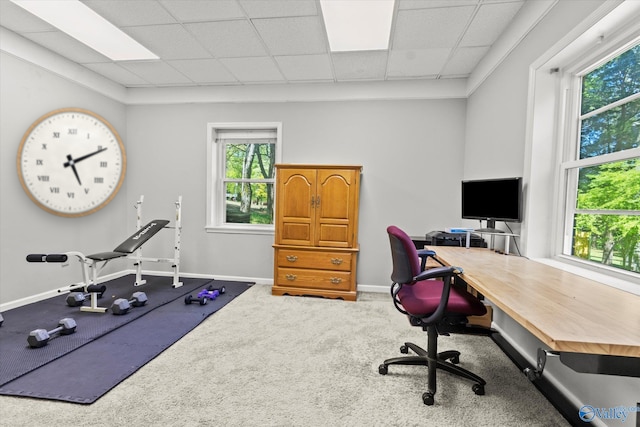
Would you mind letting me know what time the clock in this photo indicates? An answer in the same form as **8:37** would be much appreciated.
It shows **5:11**
